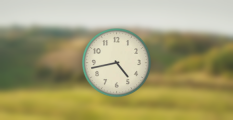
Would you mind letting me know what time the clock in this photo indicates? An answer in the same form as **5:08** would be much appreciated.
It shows **4:43**
